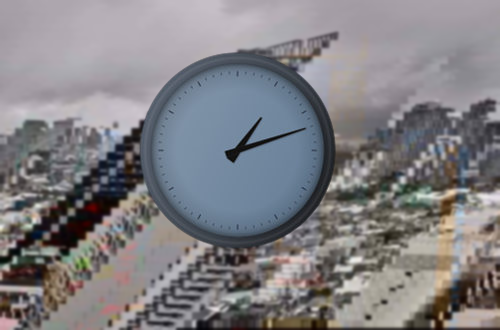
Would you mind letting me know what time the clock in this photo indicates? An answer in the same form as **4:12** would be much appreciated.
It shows **1:12**
